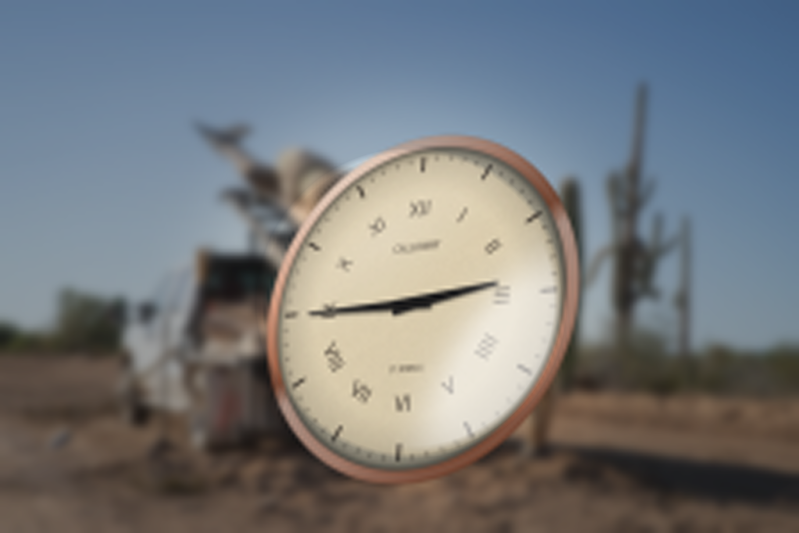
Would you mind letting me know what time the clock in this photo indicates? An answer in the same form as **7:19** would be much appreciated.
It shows **2:45**
